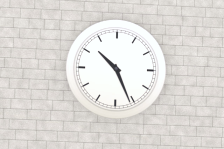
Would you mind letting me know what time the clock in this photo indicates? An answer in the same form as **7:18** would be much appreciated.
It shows **10:26**
